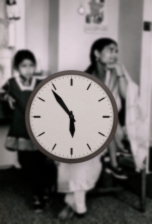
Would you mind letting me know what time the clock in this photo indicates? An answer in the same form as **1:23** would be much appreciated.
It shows **5:54**
